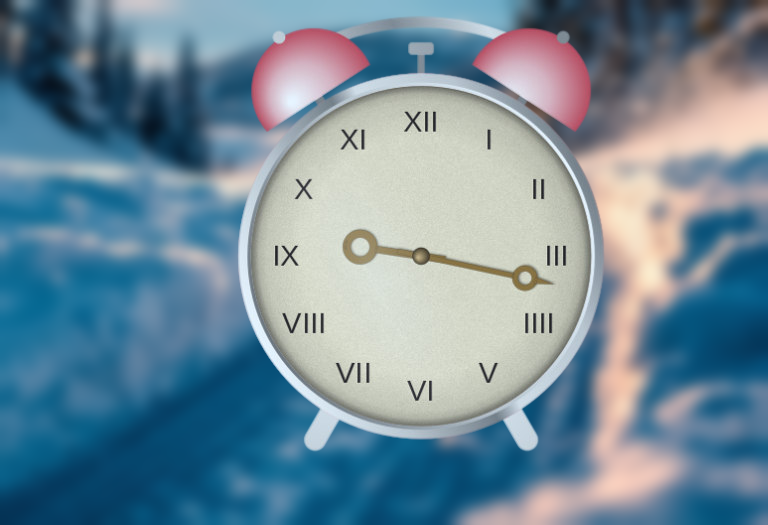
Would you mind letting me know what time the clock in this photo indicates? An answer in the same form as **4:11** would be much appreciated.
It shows **9:17**
